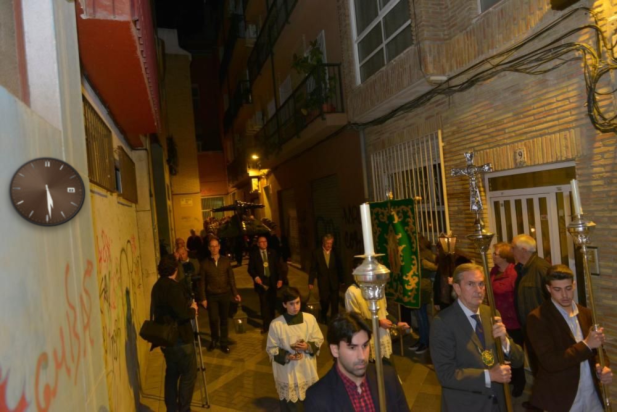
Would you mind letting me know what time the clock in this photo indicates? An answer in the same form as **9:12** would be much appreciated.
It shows **5:29**
